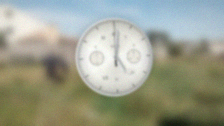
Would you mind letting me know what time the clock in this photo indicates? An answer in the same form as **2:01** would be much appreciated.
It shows **5:01**
